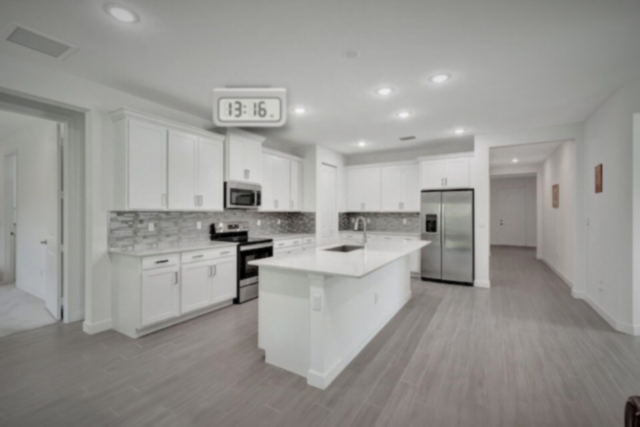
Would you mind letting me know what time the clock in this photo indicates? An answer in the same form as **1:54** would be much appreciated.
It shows **13:16**
